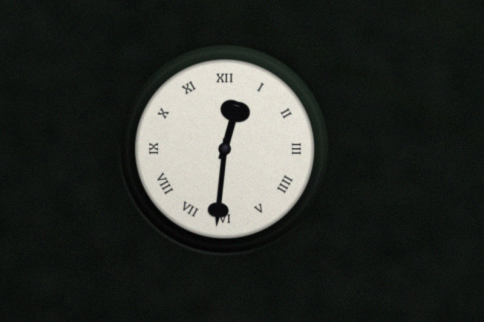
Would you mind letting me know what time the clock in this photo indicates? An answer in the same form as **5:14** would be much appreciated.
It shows **12:31**
